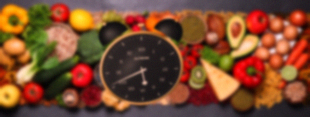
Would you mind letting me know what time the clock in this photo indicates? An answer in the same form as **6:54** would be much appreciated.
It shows **5:41**
